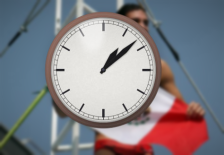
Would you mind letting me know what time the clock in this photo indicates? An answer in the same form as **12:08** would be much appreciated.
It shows **1:08**
